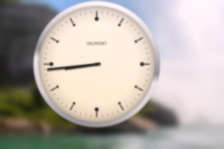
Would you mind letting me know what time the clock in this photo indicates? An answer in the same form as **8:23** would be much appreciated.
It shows **8:44**
